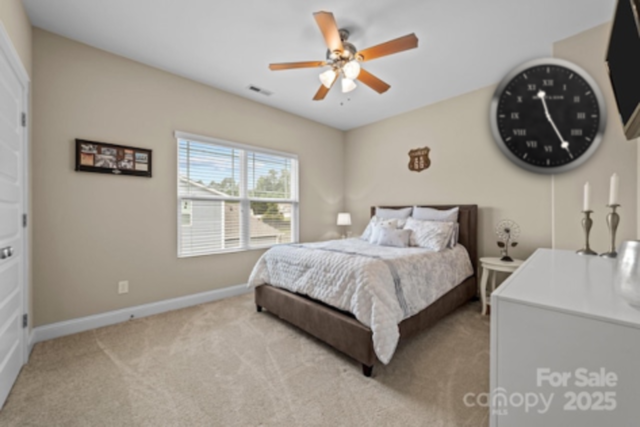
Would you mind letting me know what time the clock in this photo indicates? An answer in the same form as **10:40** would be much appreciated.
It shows **11:25**
